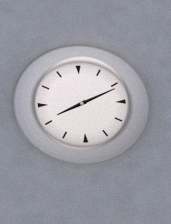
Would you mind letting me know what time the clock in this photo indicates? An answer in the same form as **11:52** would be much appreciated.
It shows **8:11**
